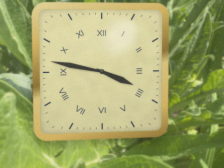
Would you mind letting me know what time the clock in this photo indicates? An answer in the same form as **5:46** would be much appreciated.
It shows **3:47**
